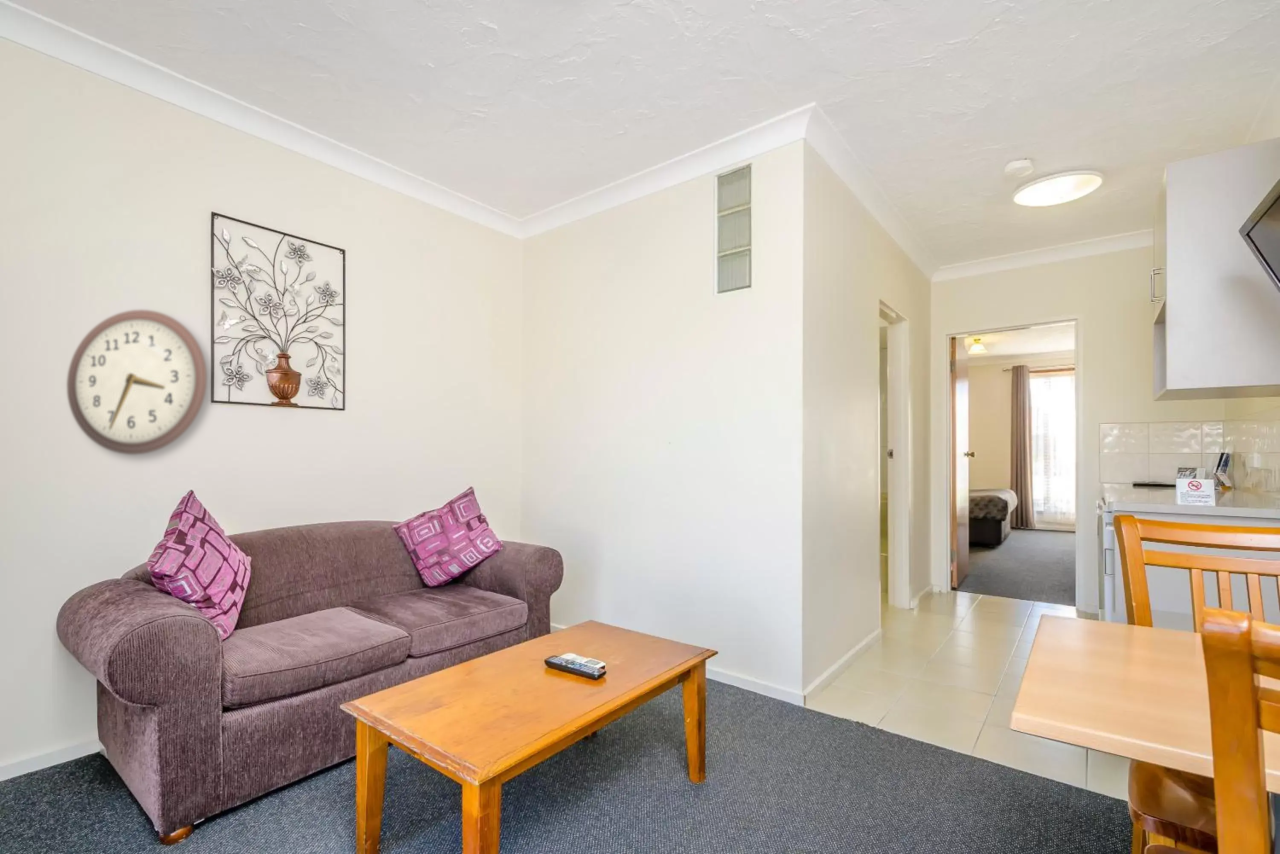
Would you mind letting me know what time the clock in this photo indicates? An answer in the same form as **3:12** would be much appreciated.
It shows **3:34**
